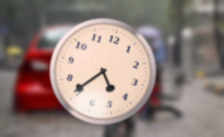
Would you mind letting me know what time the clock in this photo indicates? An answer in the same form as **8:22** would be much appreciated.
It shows **4:36**
